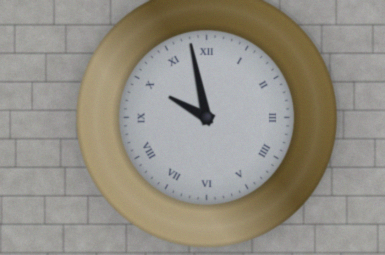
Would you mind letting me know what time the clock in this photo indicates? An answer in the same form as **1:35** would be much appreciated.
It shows **9:58**
